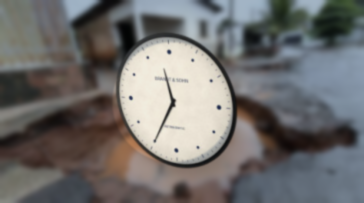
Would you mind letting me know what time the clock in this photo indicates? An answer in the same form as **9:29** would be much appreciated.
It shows **11:35**
